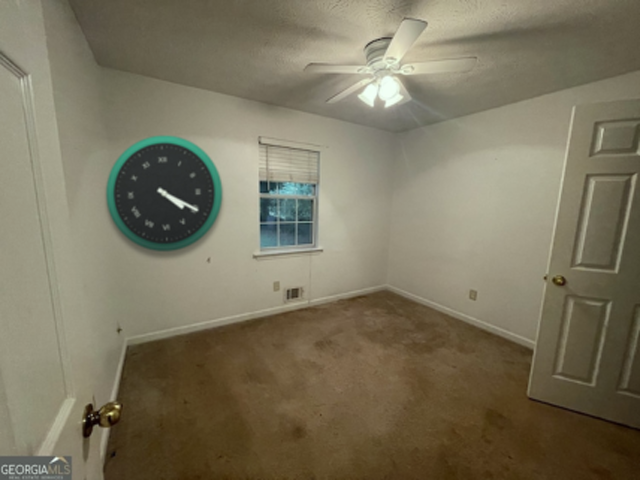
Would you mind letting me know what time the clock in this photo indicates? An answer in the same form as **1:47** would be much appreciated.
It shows **4:20**
